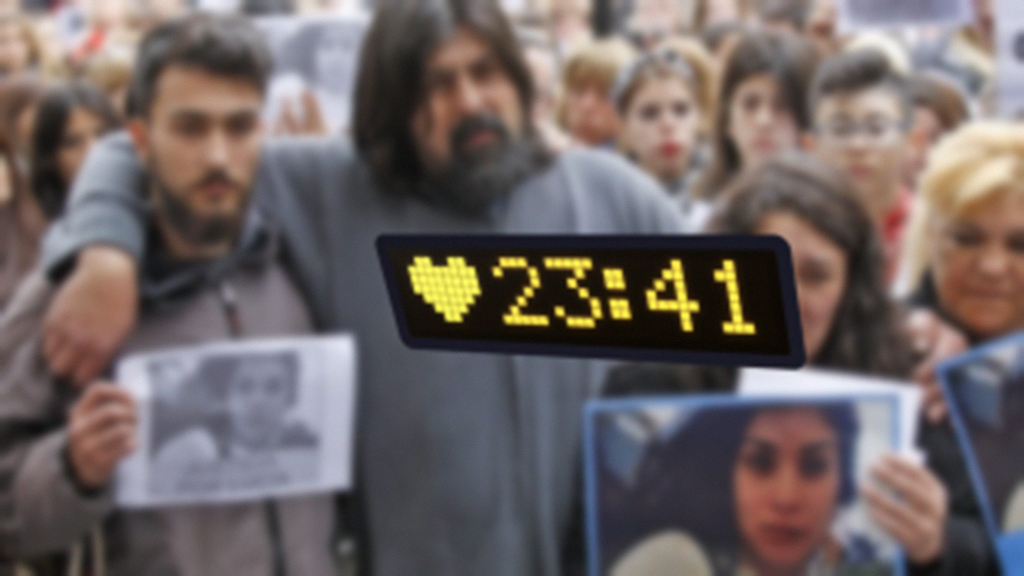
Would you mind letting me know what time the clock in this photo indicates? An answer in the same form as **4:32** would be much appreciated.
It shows **23:41**
